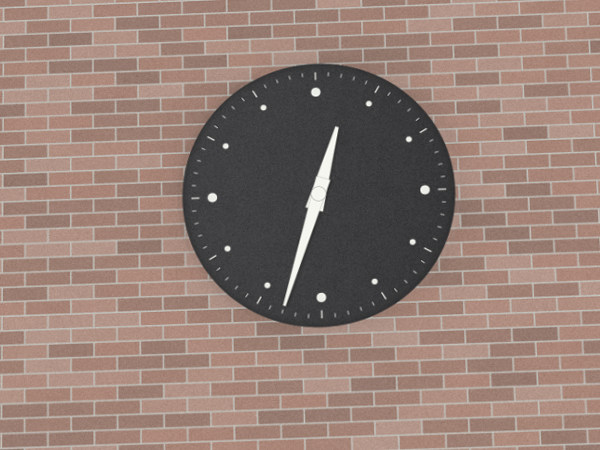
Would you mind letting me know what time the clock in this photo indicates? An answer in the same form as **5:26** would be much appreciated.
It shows **12:33**
